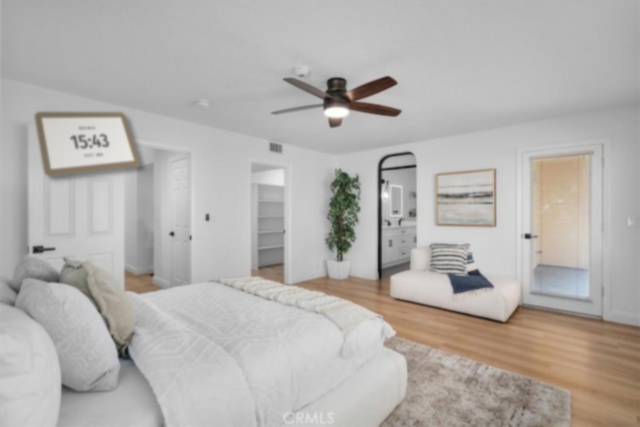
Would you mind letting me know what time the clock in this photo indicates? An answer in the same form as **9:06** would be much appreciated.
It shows **15:43**
